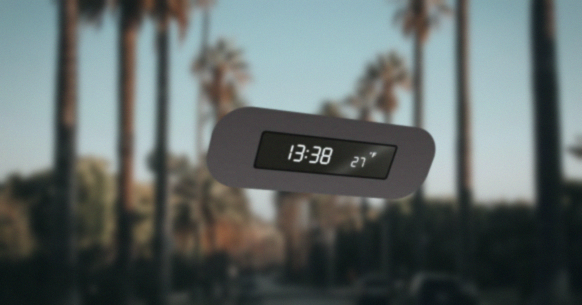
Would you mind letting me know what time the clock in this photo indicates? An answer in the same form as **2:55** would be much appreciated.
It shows **13:38**
